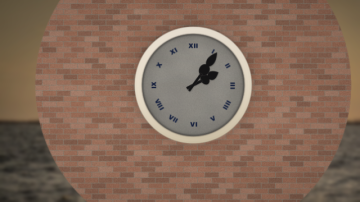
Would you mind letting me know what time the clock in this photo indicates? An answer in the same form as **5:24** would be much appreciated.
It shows **2:06**
